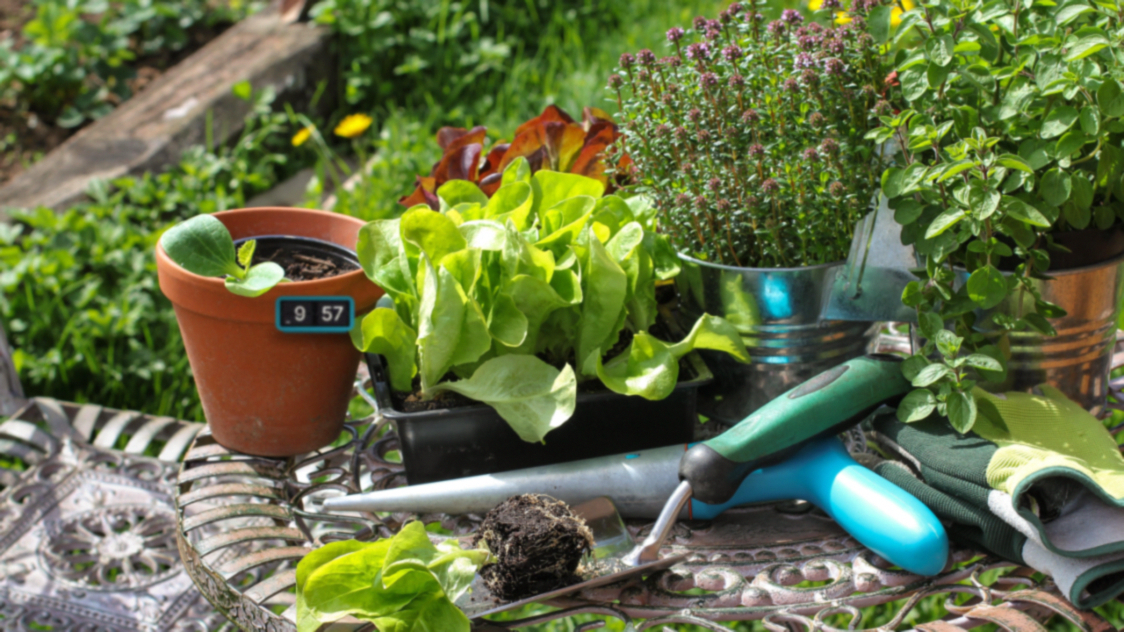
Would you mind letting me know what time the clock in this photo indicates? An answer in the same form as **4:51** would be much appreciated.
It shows **9:57**
